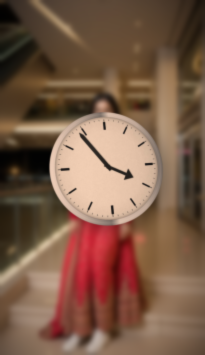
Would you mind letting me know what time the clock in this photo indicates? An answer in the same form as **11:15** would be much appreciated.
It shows **3:54**
